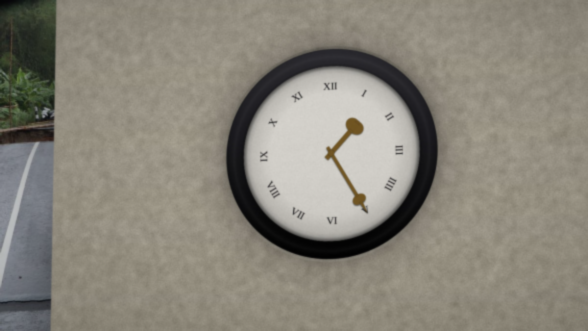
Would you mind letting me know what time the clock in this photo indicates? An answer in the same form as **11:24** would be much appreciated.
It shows **1:25**
